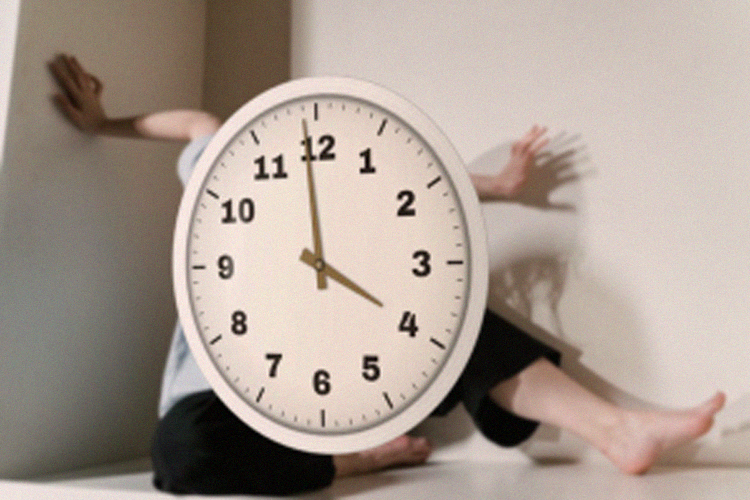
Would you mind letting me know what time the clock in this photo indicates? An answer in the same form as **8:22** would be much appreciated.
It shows **3:59**
